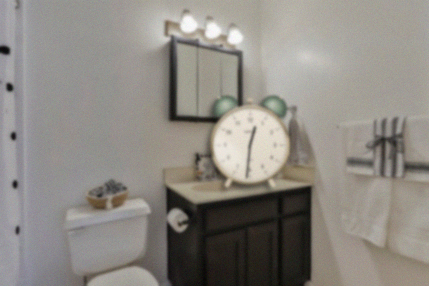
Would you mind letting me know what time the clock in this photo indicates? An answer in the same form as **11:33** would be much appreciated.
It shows **12:31**
